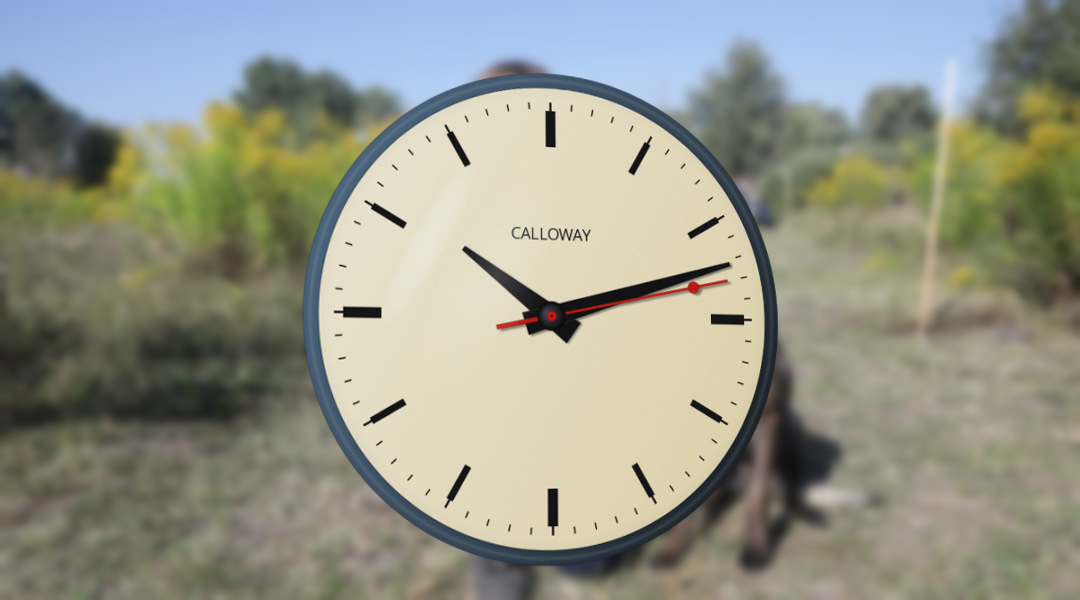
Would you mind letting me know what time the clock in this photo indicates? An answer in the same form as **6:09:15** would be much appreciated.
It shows **10:12:13**
